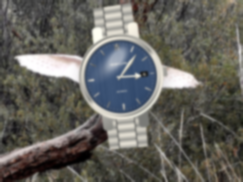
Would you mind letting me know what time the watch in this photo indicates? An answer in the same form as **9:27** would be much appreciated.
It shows **3:07**
